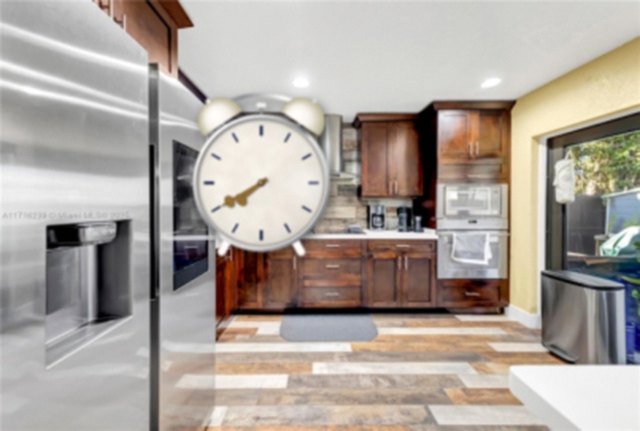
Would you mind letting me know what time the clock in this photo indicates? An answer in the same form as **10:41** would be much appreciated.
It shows **7:40**
